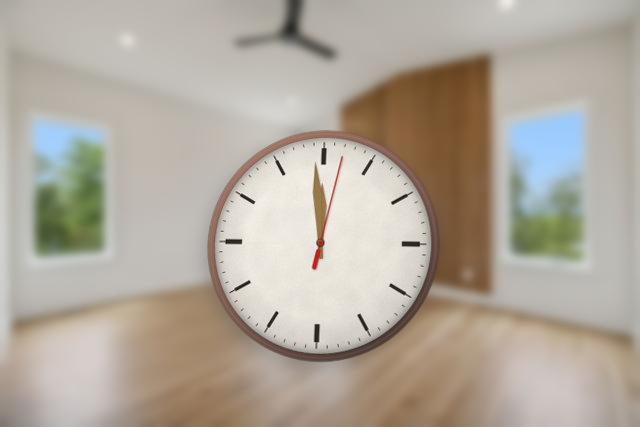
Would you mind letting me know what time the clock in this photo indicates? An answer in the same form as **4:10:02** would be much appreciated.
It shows **11:59:02**
